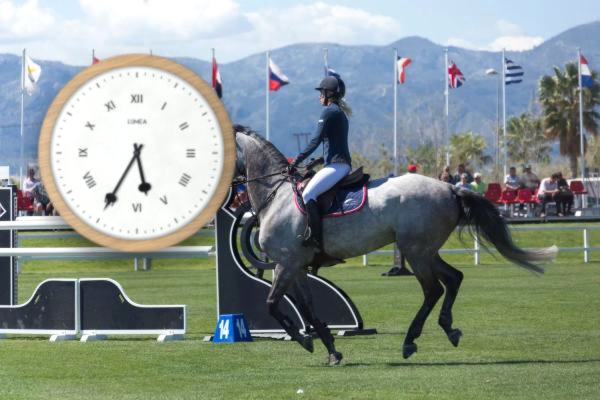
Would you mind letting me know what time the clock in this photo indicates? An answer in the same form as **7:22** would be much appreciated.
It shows **5:35**
